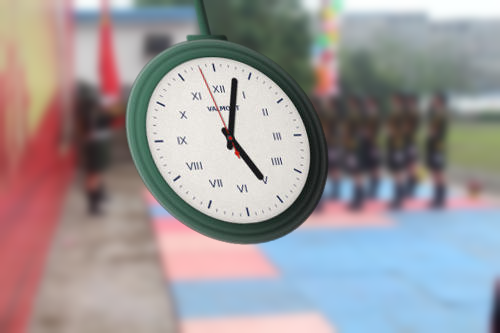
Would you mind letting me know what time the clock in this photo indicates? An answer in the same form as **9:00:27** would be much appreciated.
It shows **5:02:58**
